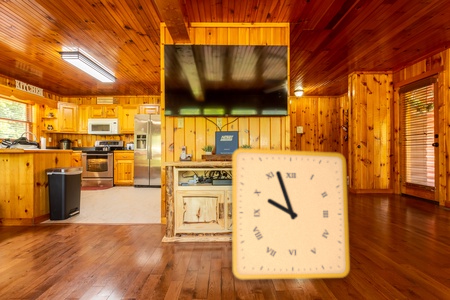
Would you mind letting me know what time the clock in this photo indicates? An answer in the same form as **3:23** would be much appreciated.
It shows **9:57**
